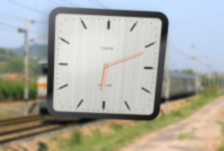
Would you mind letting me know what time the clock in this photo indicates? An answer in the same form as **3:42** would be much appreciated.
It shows **6:11**
